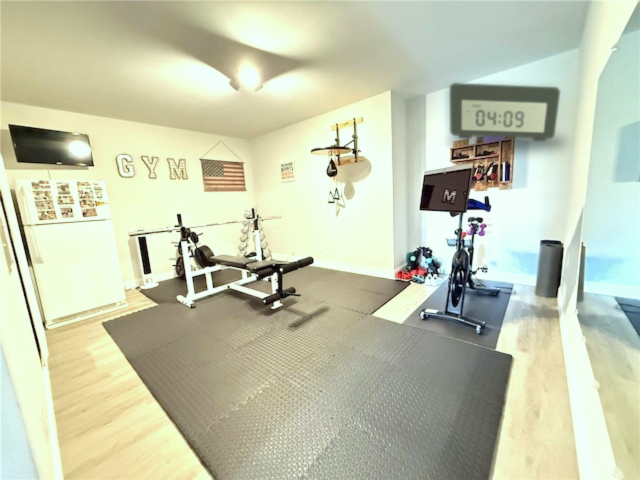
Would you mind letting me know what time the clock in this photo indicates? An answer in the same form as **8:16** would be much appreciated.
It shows **4:09**
